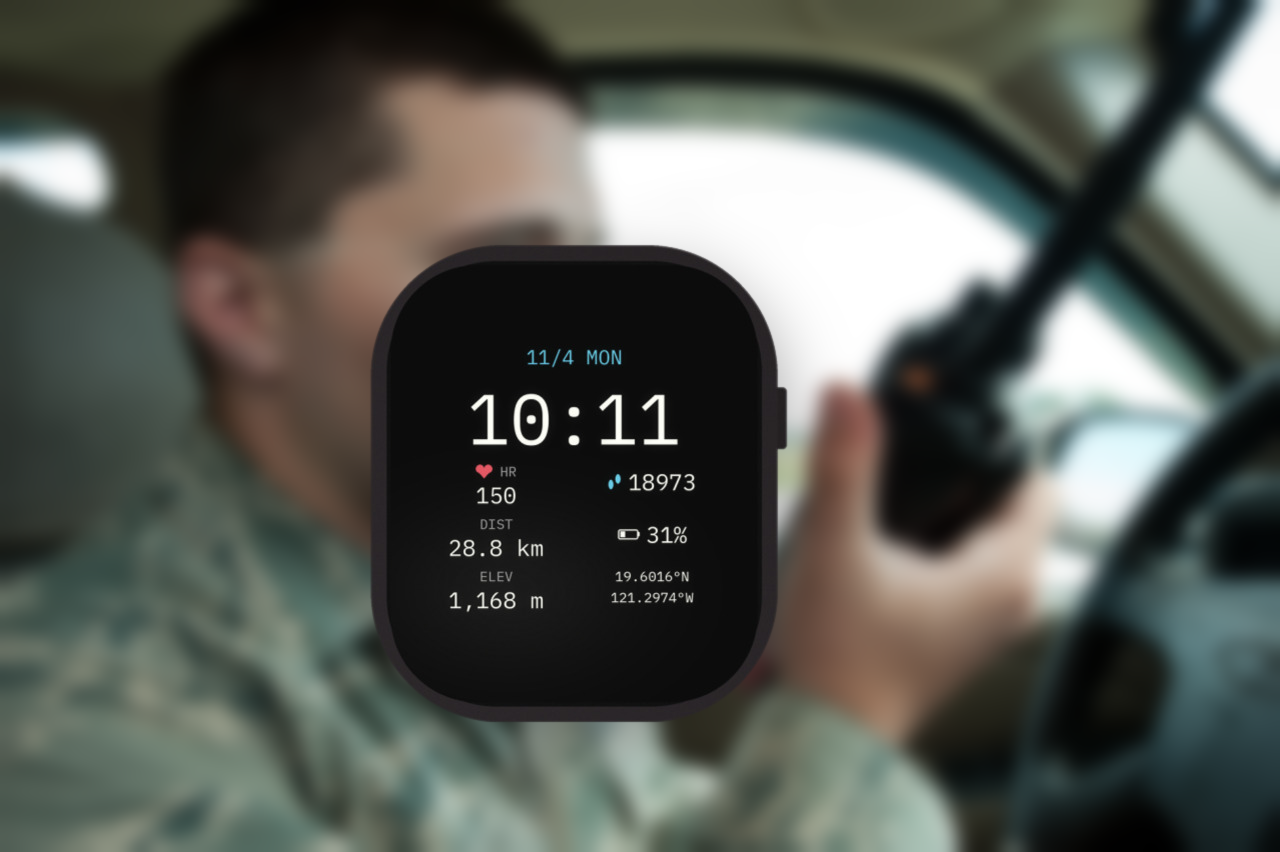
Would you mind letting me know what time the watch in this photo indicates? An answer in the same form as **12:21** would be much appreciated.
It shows **10:11**
